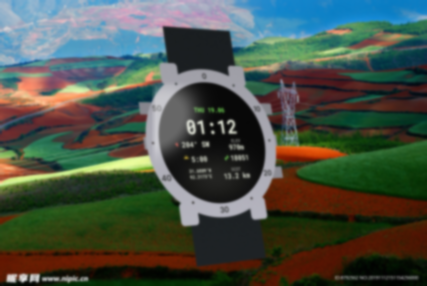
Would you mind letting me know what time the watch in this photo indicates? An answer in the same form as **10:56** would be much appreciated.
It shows **1:12**
